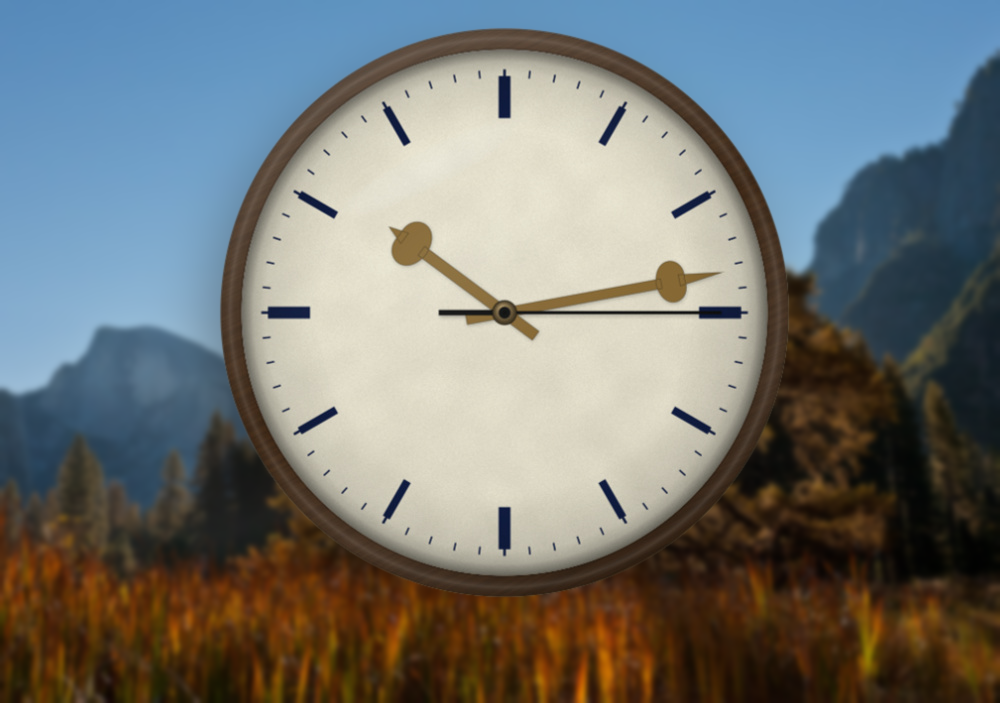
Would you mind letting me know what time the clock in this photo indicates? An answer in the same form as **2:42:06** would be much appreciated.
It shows **10:13:15**
